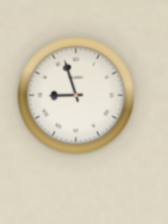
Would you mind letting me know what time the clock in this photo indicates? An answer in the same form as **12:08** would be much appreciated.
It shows **8:57**
